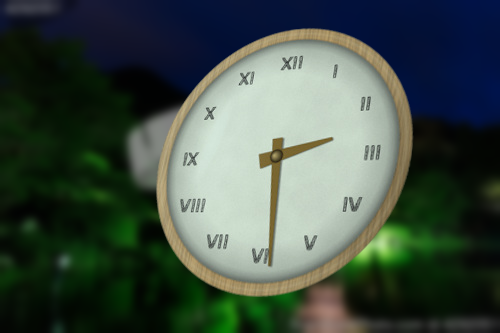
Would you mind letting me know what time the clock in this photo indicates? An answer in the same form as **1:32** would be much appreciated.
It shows **2:29**
